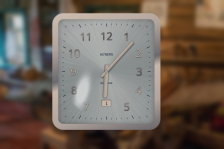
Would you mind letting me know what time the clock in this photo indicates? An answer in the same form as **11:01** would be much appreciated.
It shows **6:07**
